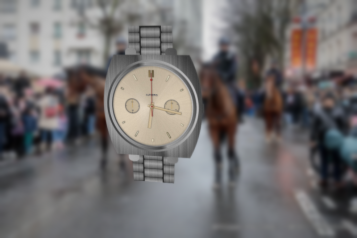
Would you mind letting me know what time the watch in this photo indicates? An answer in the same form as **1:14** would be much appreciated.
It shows **6:17**
